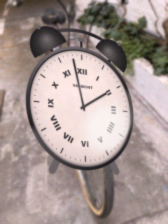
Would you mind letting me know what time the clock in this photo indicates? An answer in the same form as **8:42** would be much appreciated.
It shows **1:58**
